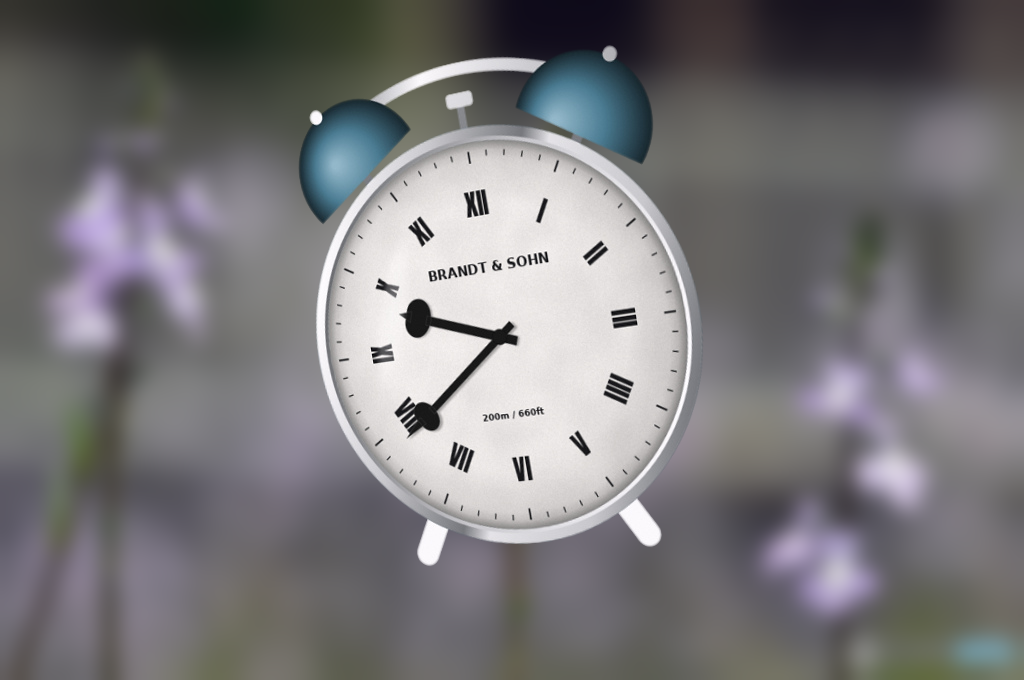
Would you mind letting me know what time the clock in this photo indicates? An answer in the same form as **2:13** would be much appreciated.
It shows **9:39**
